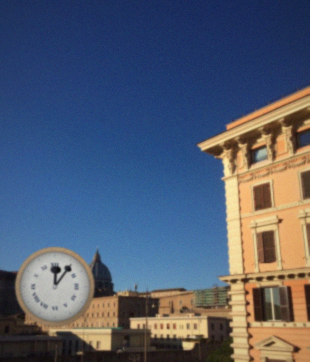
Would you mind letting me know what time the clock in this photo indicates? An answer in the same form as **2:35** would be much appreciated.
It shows **12:06**
